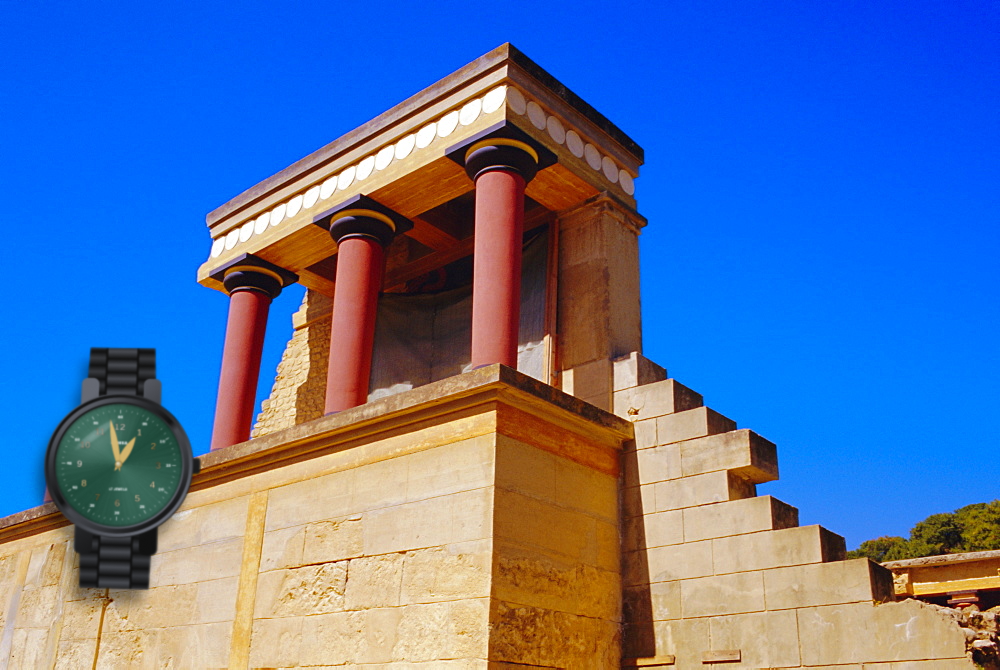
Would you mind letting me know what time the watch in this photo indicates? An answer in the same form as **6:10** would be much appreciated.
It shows **12:58**
